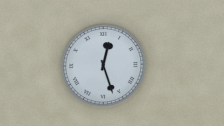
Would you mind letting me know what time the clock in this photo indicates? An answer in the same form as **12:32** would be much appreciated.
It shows **12:27**
